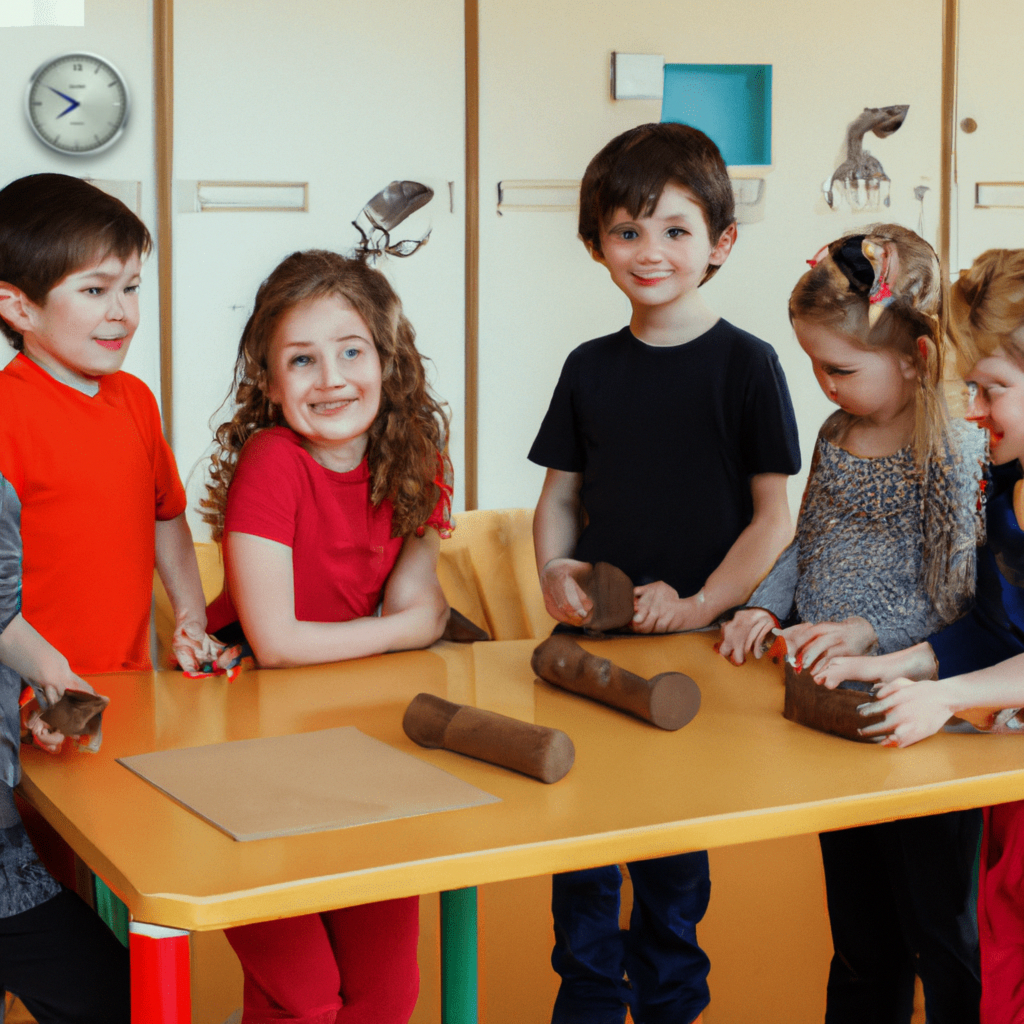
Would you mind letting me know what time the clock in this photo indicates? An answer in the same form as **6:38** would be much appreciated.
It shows **7:50**
